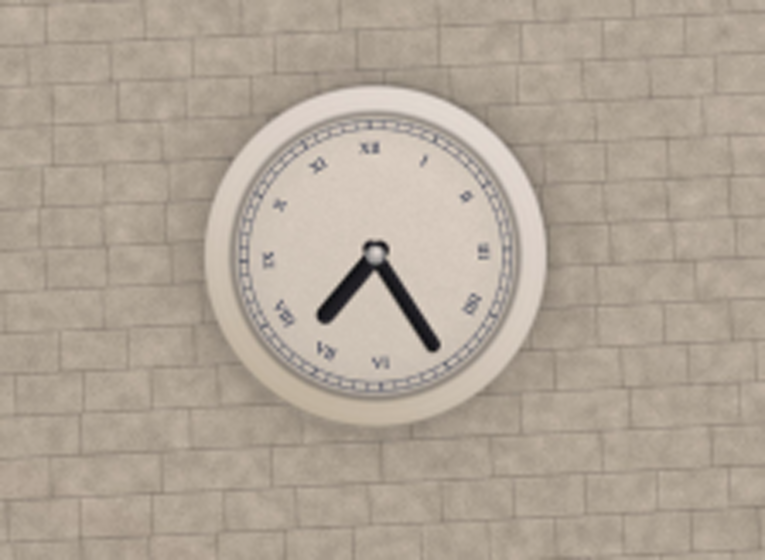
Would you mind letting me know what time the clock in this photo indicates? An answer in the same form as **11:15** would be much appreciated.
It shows **7:25**
